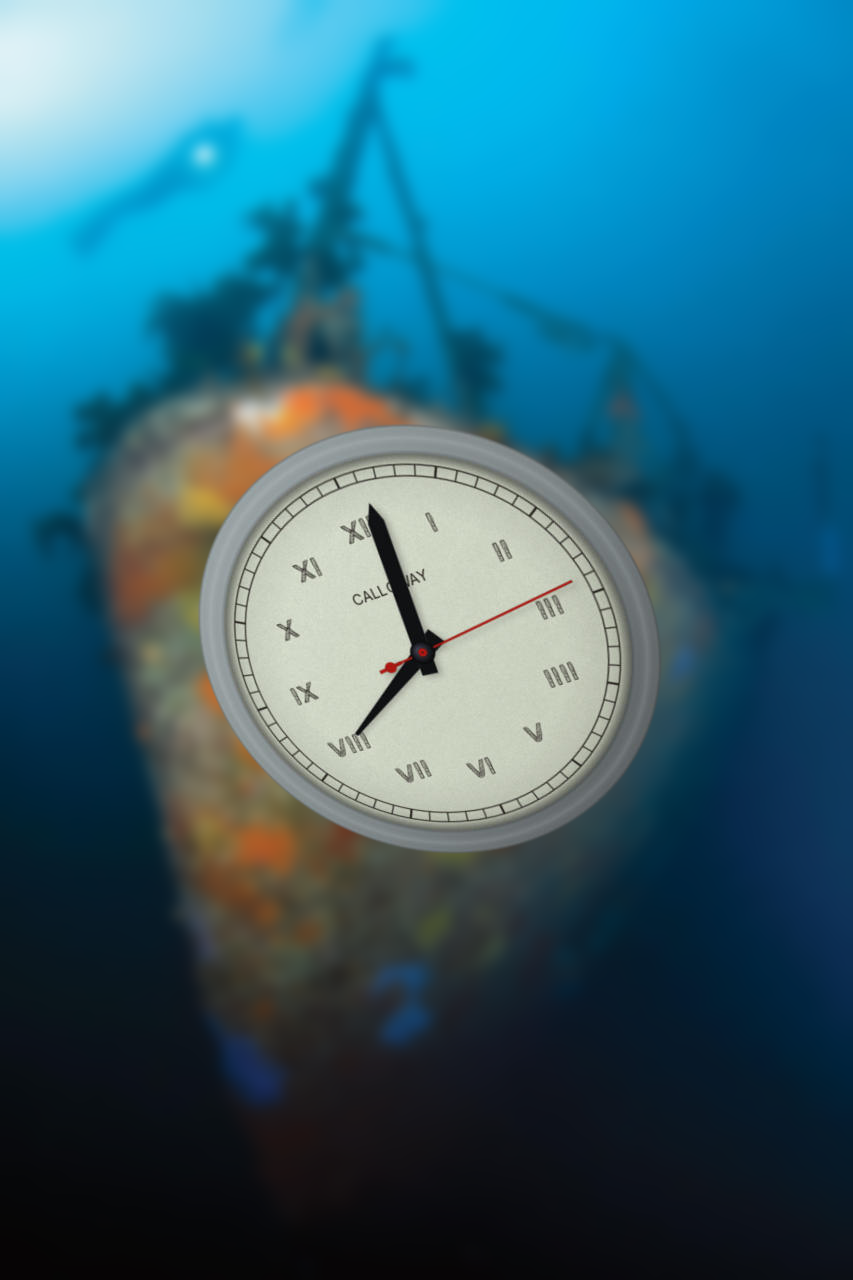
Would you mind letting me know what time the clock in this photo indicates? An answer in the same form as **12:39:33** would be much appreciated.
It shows **8:01:14**
